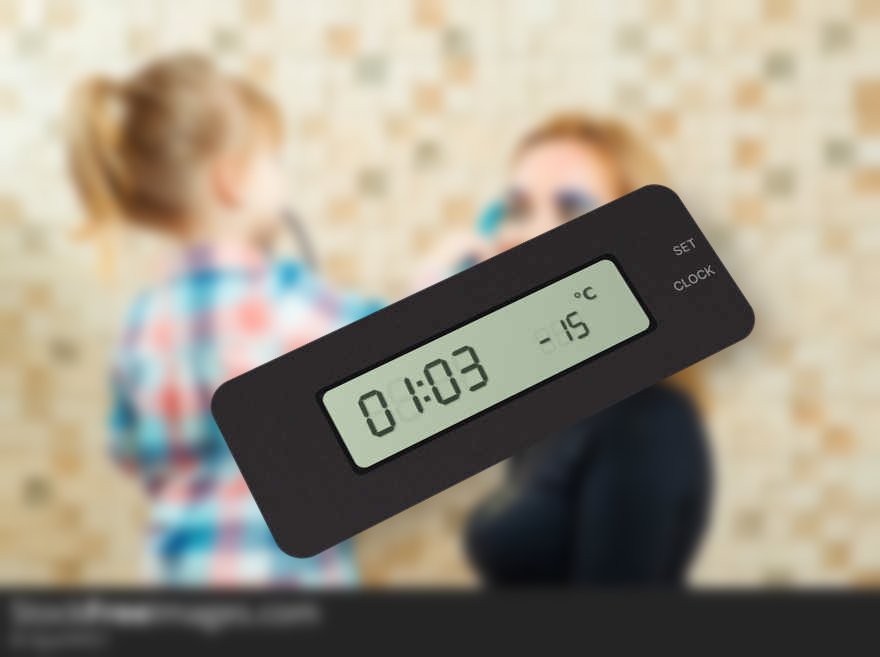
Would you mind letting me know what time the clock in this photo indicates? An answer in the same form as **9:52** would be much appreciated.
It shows **1:03**
